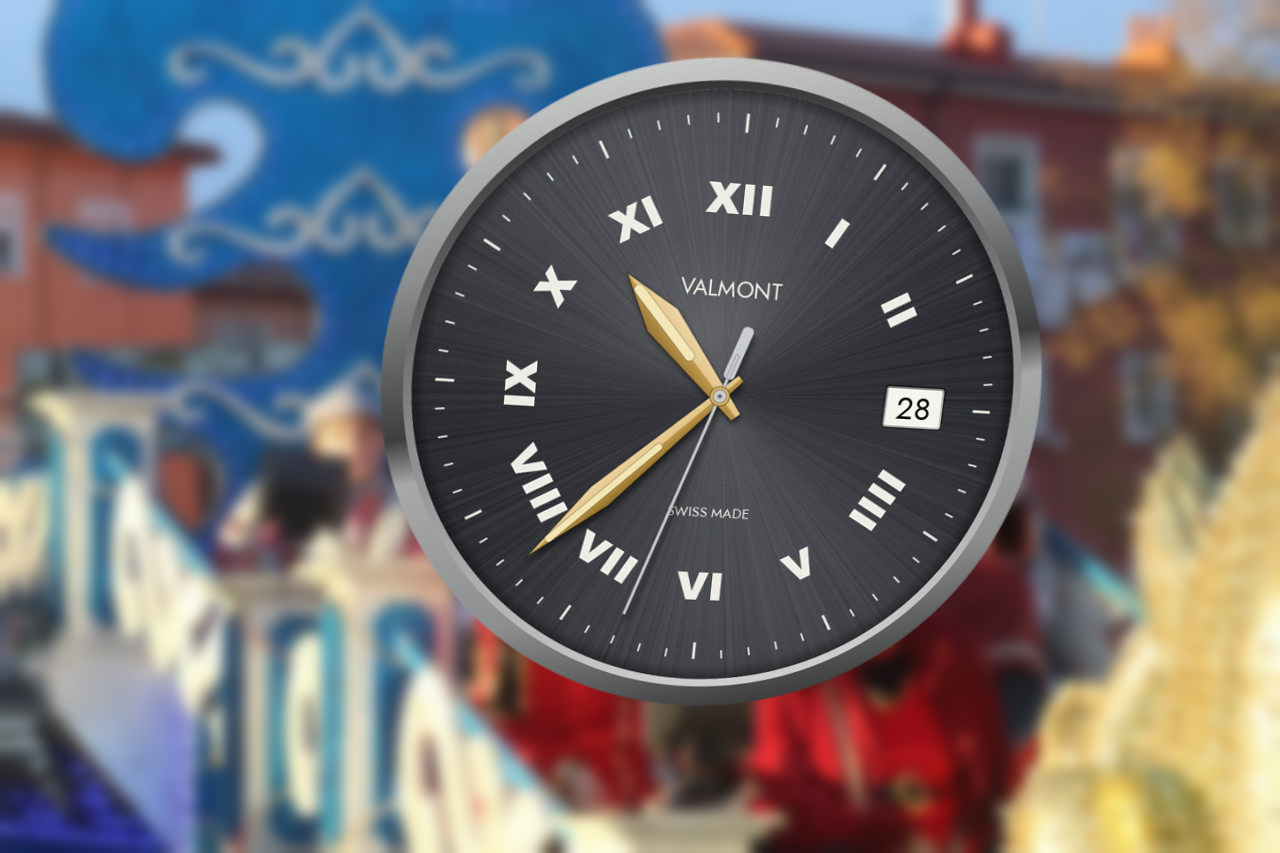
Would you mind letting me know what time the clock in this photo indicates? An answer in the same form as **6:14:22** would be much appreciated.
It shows **10:37:33**
